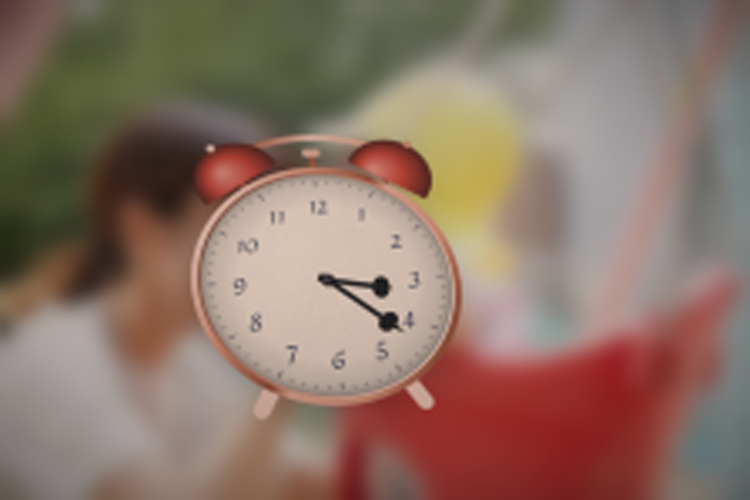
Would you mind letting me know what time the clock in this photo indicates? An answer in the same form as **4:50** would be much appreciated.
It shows **3:22**
